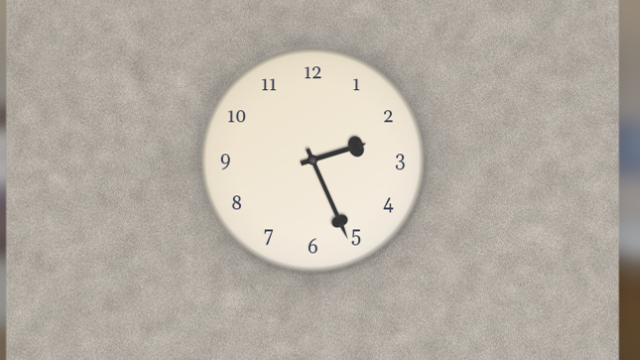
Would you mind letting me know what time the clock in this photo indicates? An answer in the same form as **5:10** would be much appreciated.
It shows **2:26**
